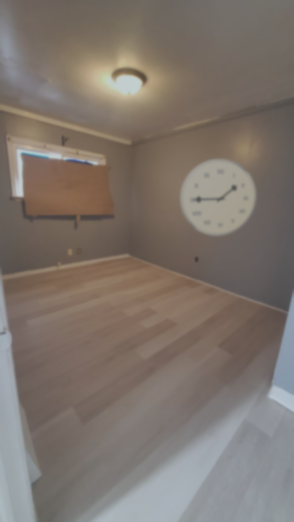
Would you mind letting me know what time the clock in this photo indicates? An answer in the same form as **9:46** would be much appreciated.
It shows **1:45**
